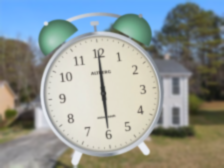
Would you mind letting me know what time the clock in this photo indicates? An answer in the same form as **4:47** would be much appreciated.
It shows **6:00**
